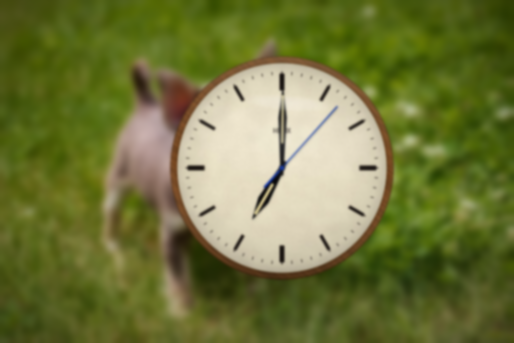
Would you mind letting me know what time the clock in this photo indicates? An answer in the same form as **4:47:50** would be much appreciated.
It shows **7:00:07**
